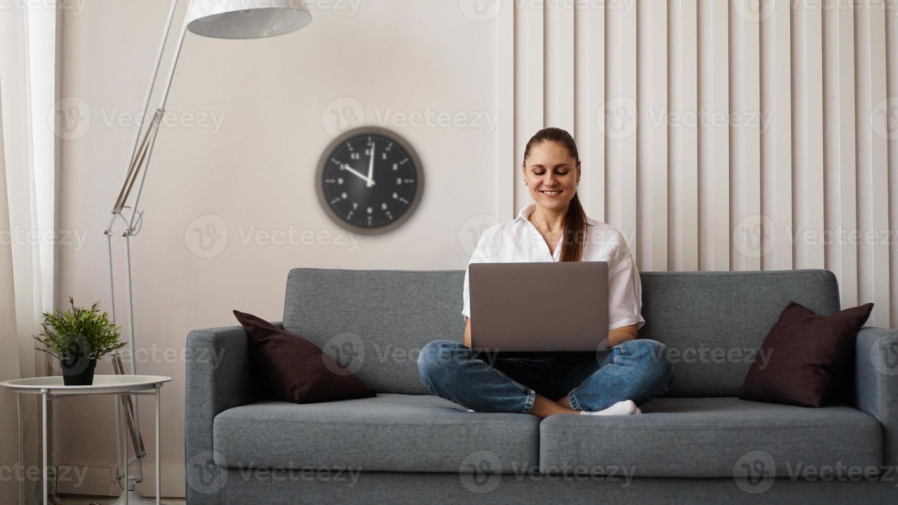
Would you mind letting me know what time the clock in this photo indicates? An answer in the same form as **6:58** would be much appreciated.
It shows **10:01**
